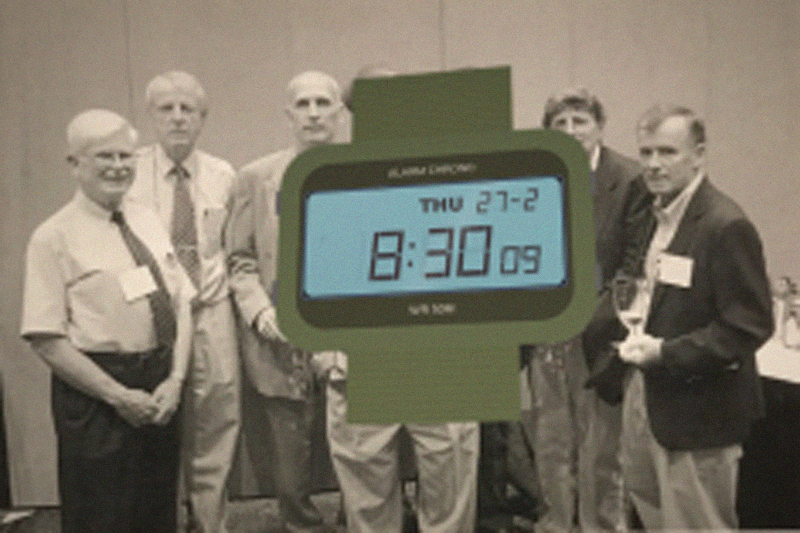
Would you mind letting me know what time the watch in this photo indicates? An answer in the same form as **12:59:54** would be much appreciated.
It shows **8:30:09**
